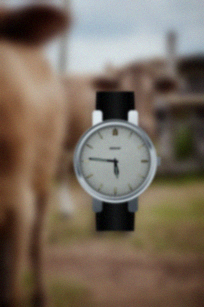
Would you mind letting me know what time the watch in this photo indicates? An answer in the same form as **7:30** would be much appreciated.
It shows **5:46**
